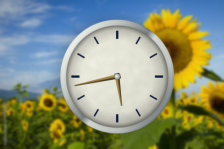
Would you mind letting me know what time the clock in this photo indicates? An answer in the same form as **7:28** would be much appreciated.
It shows **5:43**
